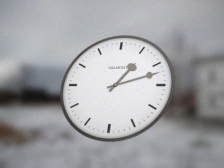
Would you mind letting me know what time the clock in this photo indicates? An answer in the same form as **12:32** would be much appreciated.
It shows **1:12**
